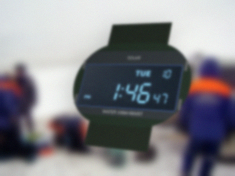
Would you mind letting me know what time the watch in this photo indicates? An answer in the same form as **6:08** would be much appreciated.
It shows **1:46**
